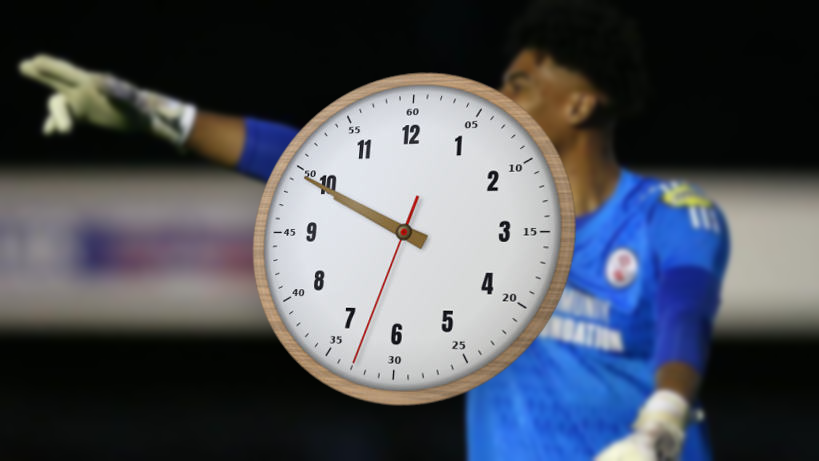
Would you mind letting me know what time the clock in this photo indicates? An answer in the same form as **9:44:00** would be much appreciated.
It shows **9:49:33**
